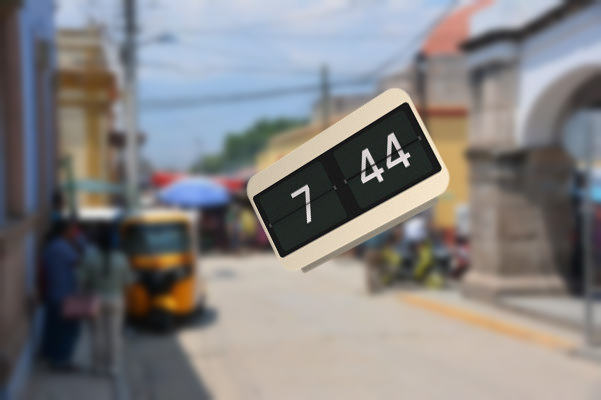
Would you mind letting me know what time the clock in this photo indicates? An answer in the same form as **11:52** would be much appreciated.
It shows **7:44**
